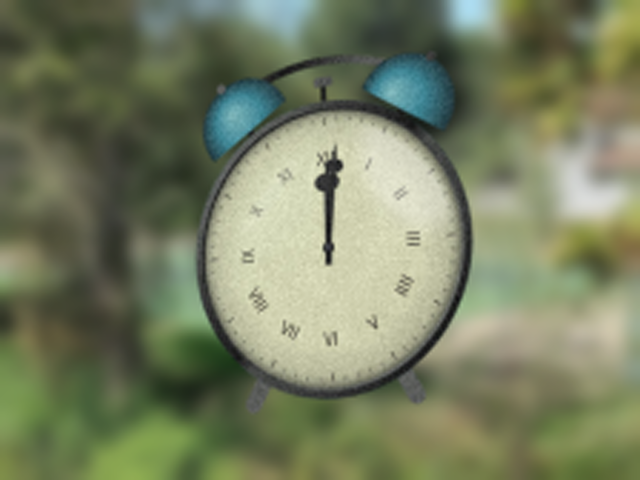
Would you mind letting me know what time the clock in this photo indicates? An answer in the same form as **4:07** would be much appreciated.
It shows **12:01**
